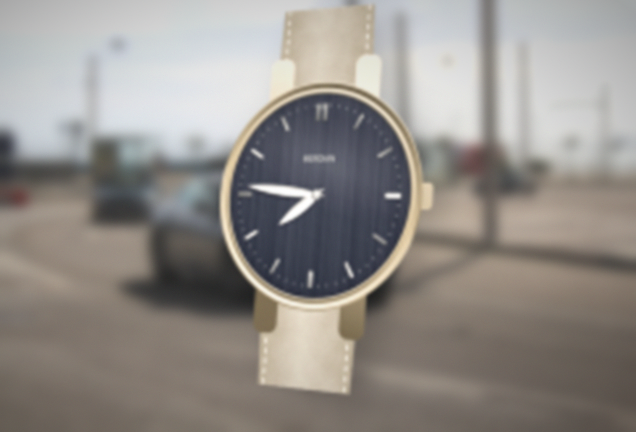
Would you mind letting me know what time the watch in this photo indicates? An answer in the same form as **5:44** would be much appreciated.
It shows **7:46**
